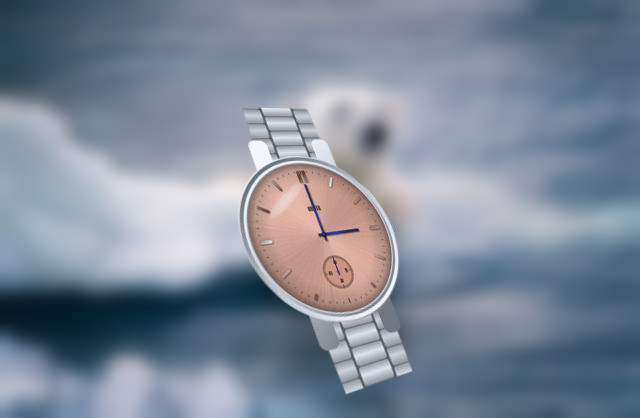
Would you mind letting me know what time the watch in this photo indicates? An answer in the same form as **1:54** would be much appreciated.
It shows **3:00**
